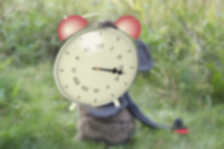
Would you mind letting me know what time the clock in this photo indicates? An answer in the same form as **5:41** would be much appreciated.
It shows **3:17**
